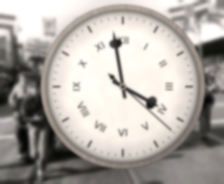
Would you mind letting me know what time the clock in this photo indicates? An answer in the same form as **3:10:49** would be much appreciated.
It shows **3:58:22**
